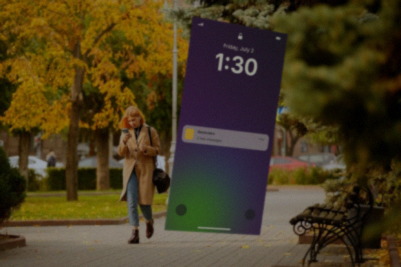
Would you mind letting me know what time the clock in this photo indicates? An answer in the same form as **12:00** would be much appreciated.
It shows **1:30**
